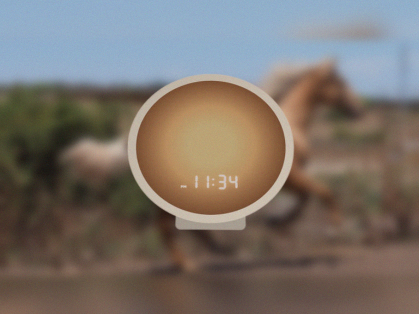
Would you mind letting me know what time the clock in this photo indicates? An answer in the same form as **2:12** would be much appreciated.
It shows **11:34**
